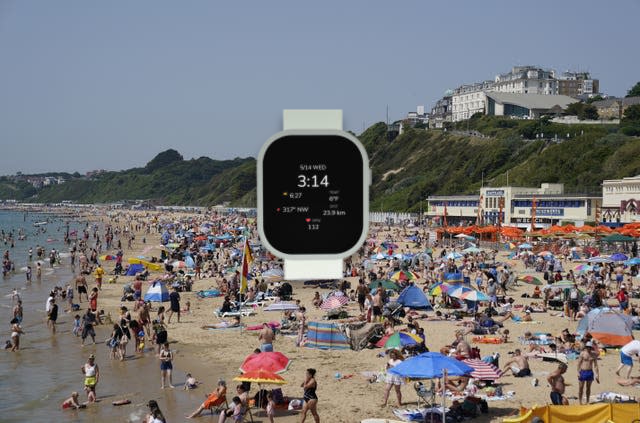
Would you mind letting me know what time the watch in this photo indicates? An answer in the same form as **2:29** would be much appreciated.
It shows **3:14**
